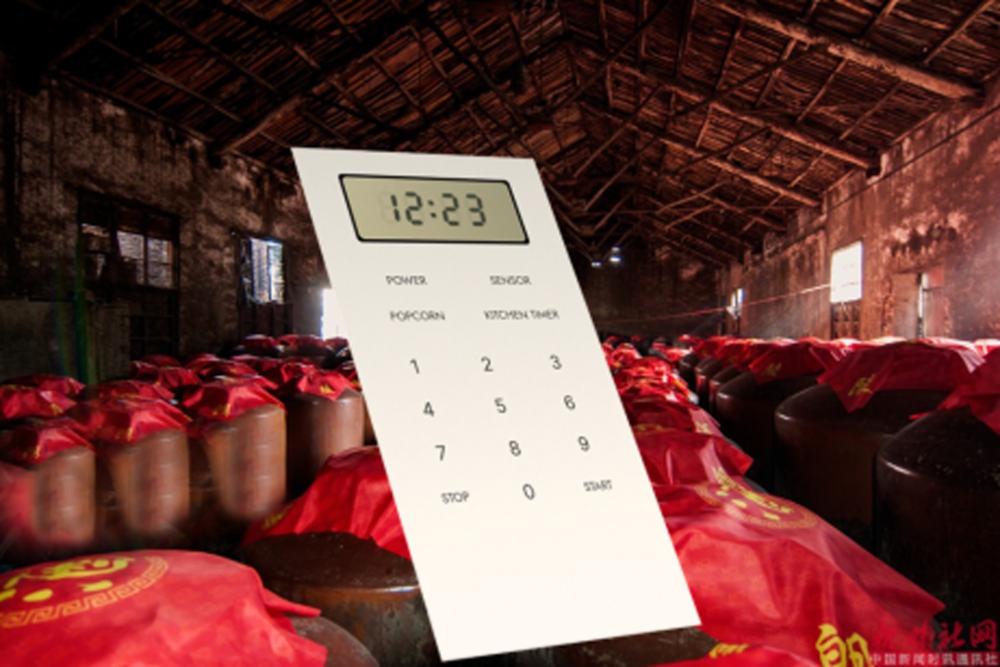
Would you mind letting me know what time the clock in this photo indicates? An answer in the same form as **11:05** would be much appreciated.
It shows **12:23**
